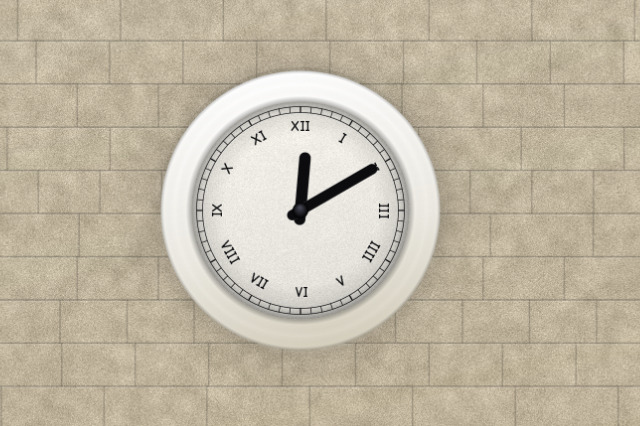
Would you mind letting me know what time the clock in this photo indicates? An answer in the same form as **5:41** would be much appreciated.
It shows **12:10**
